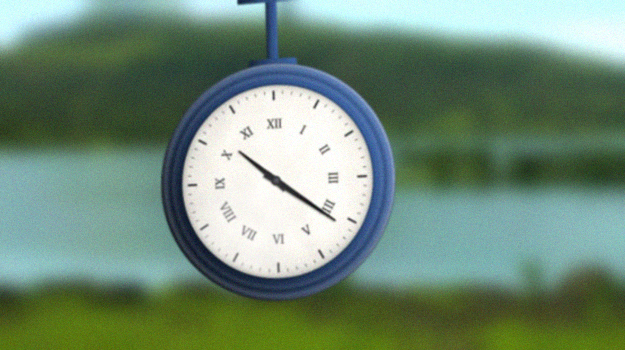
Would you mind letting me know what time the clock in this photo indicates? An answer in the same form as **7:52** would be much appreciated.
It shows **10:21**
